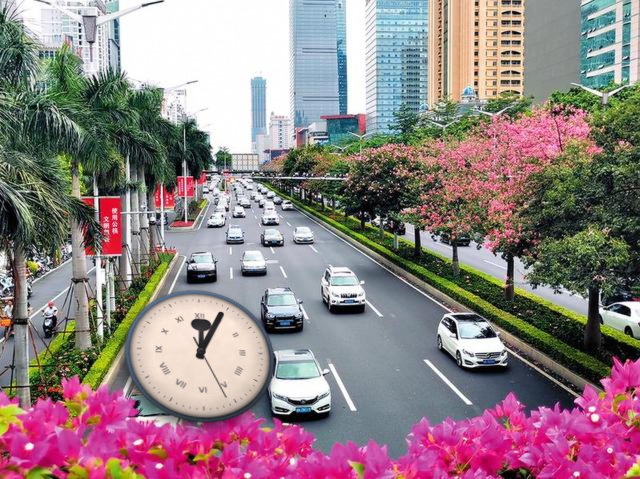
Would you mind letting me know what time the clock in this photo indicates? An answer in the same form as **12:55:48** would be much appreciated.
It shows **12:04:26**
